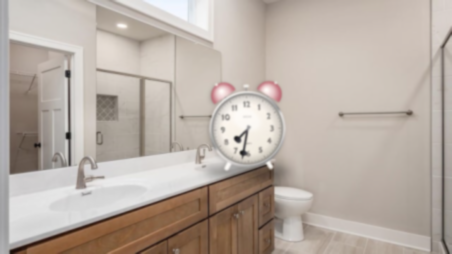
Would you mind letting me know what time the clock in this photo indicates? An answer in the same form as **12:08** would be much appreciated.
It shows **7:32**
